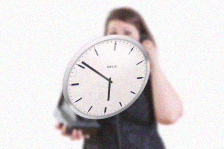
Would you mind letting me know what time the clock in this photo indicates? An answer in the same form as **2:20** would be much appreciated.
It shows **5:51**
